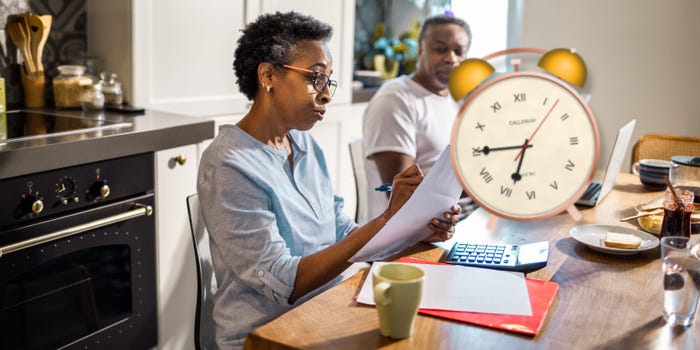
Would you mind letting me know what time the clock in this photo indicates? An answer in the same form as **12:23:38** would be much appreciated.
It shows **6:45:07**
